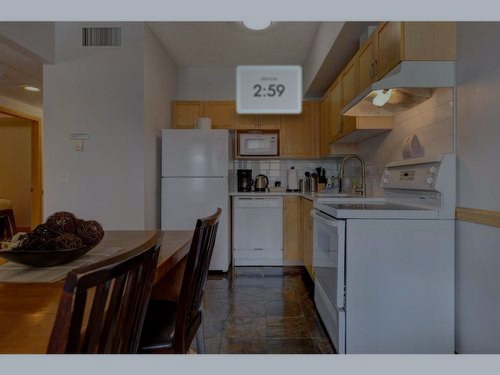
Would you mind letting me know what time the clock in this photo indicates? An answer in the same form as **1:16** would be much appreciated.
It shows **2:59**
